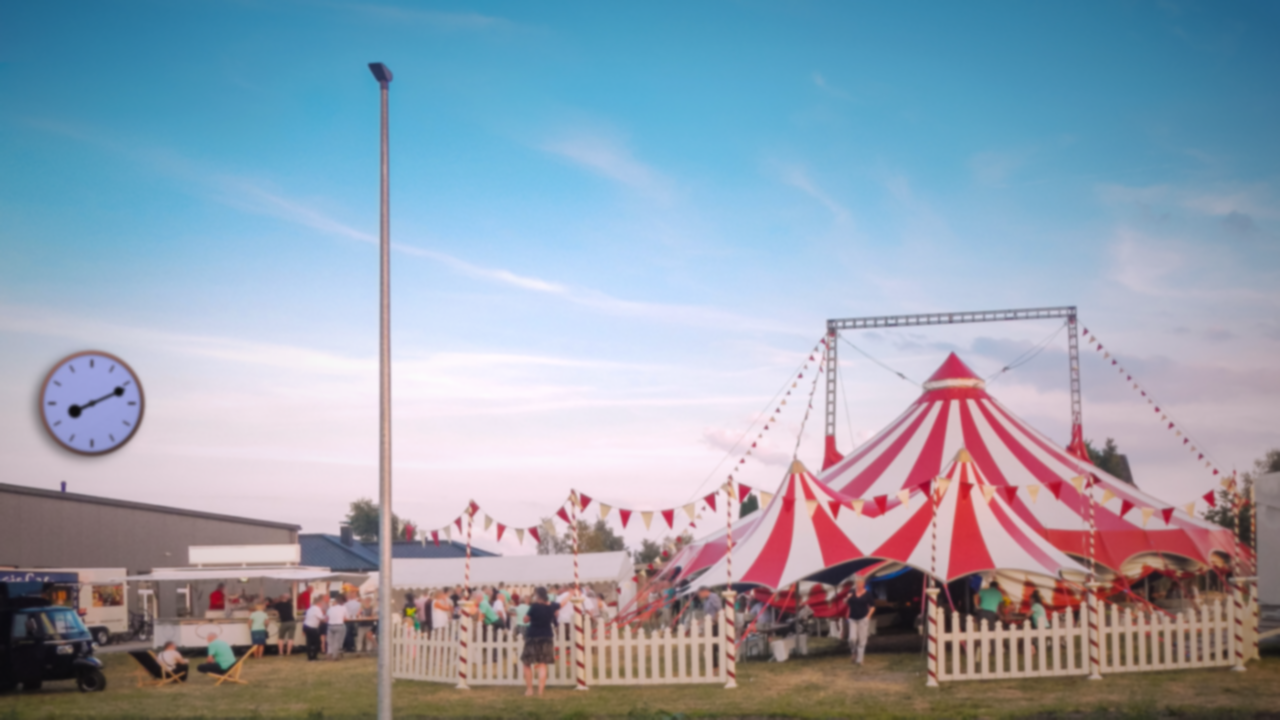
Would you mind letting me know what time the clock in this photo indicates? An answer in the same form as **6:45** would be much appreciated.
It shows **8:11**
